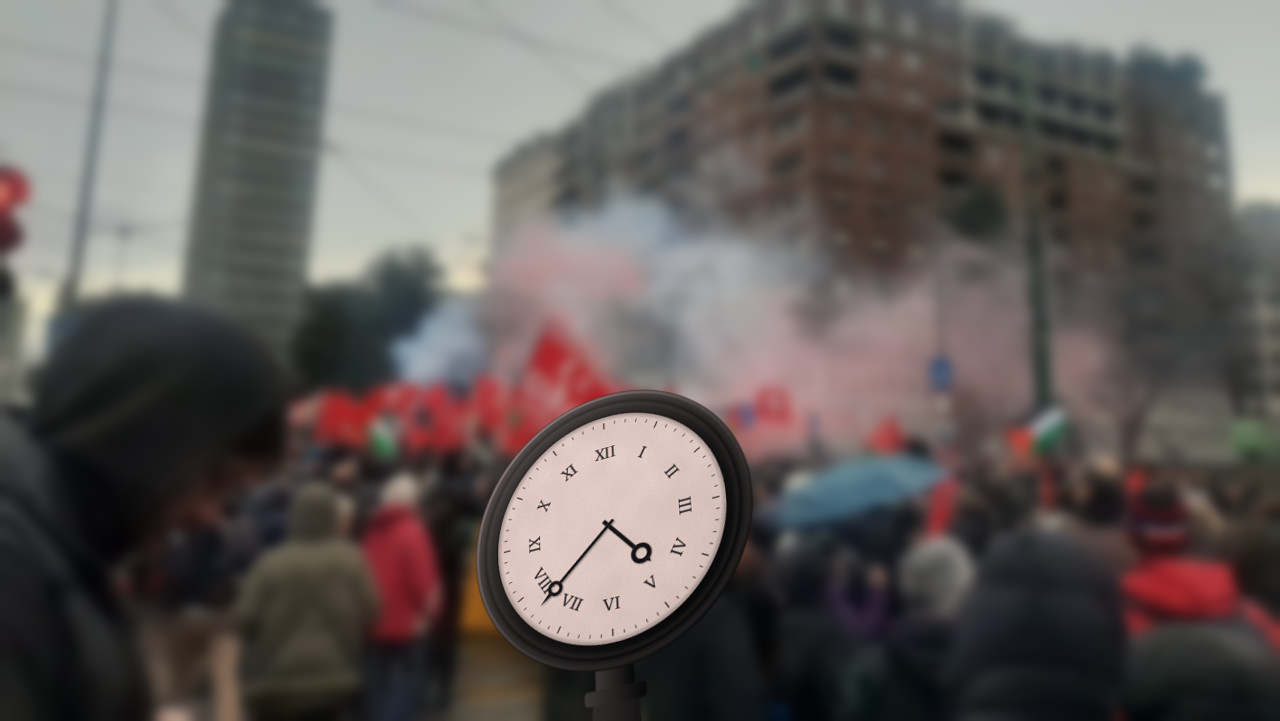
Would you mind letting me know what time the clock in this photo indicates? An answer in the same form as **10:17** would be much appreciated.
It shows **4:38**
